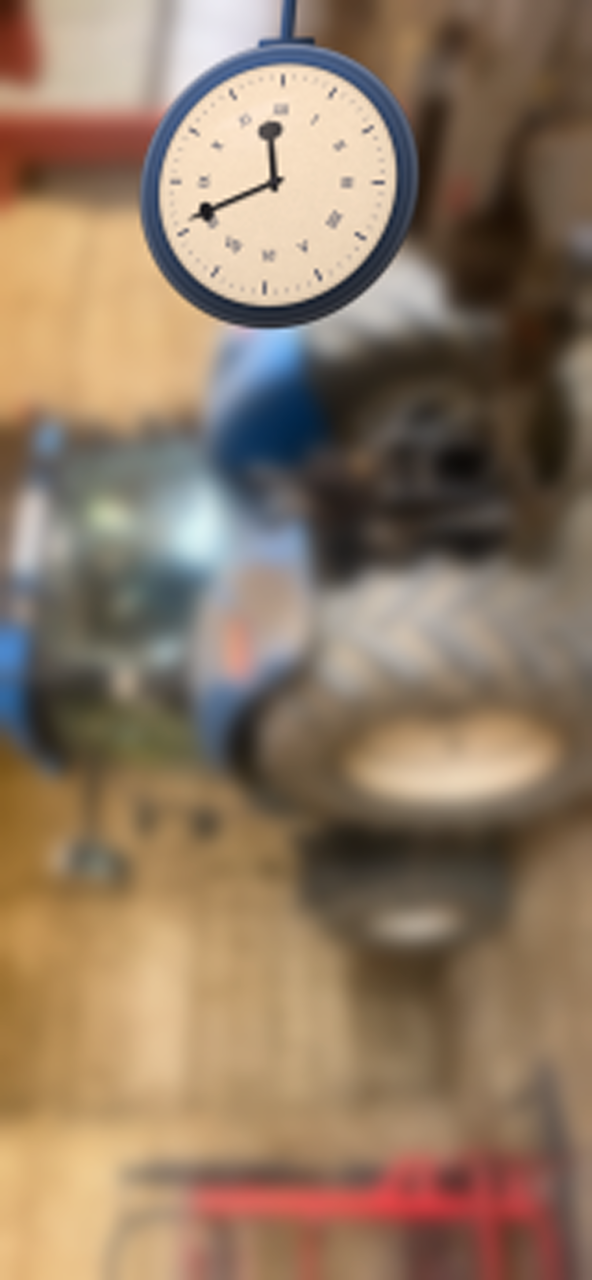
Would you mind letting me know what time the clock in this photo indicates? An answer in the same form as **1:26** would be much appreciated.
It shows **11:41**
